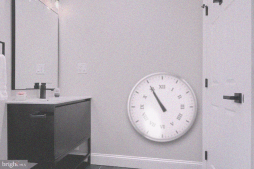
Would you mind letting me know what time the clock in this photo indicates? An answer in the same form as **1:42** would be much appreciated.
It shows **10:55**
